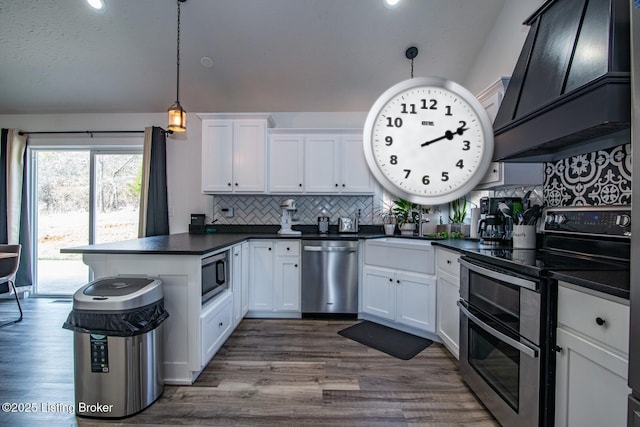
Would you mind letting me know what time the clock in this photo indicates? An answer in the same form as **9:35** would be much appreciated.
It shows **2:11**
